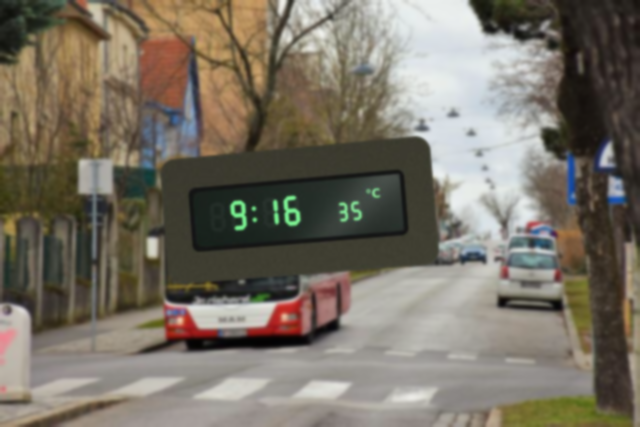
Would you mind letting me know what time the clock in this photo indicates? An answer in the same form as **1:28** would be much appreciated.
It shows **9:16**
